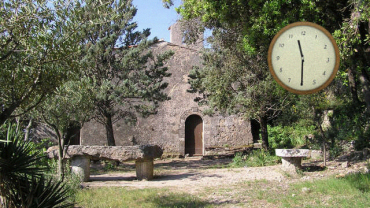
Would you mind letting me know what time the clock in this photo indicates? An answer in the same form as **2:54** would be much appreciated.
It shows **11:30**
